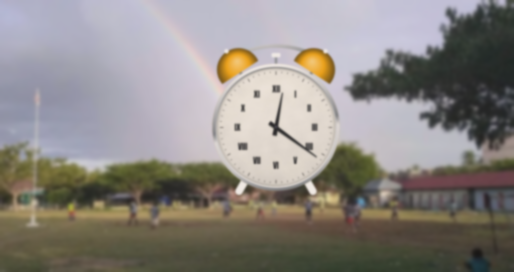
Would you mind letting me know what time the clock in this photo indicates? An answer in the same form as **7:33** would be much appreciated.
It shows **12:21**
